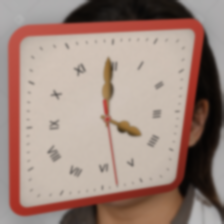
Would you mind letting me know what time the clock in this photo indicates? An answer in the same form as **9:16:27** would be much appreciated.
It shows **3:59:28**
